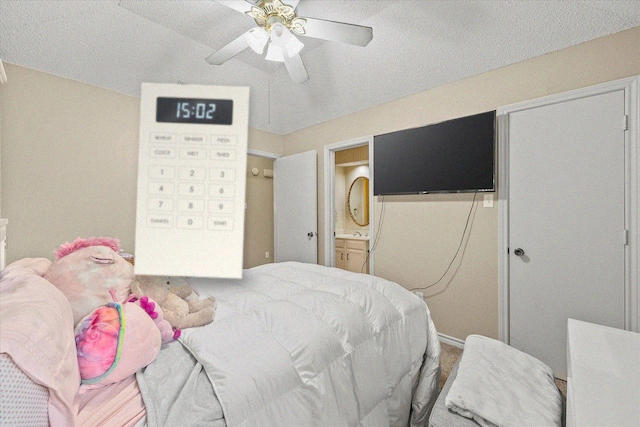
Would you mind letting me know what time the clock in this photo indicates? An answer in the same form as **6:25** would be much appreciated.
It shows **15:02**
